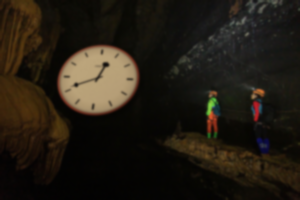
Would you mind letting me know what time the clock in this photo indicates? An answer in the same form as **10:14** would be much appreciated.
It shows **12:41**
